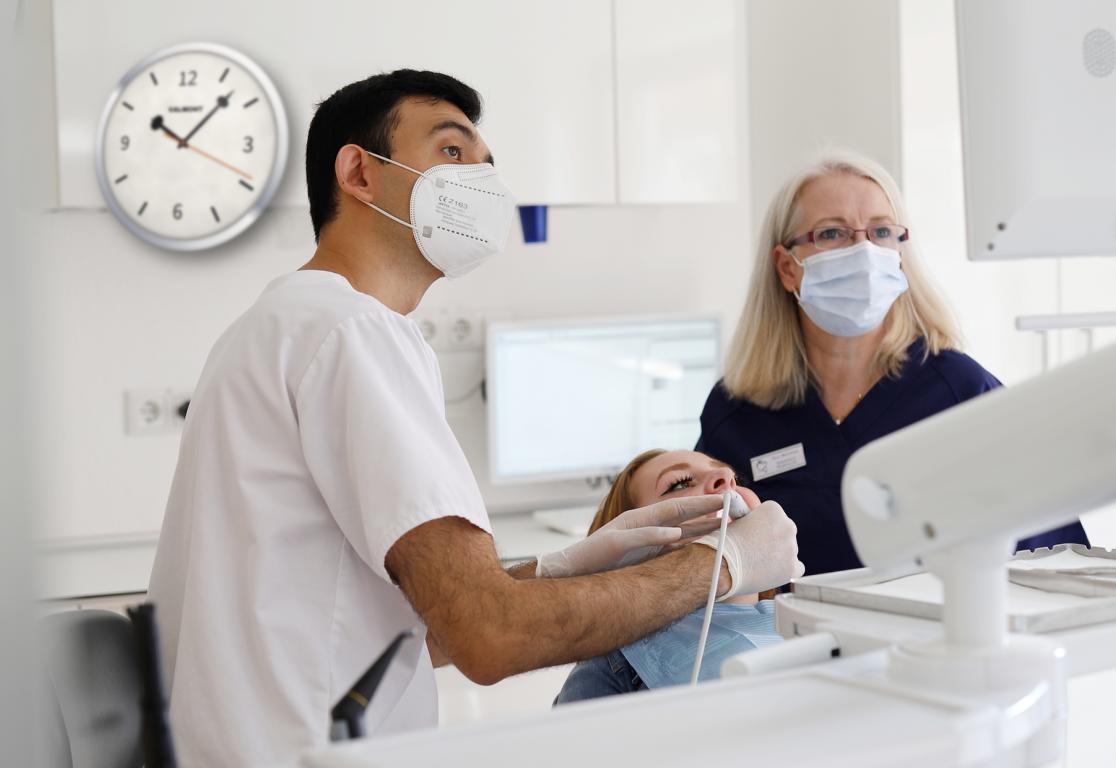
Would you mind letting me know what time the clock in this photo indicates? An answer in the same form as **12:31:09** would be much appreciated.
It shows **10:07:19**
